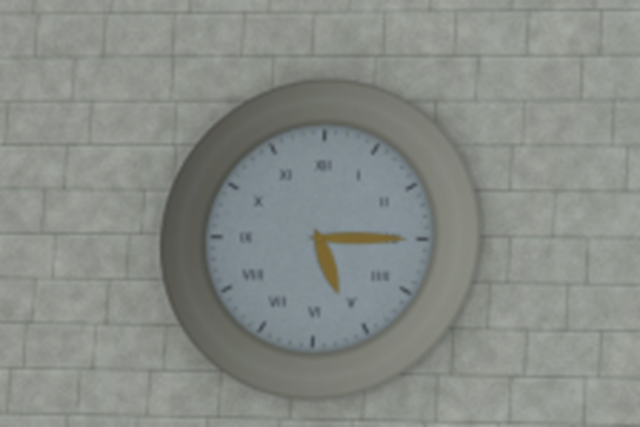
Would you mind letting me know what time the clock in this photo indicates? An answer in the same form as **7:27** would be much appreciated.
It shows **5:15**
